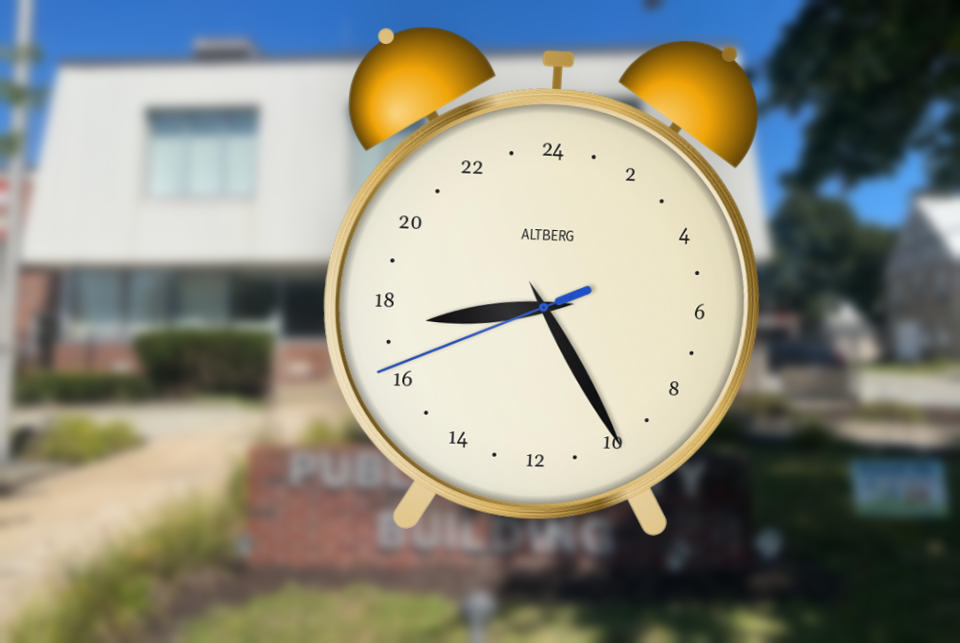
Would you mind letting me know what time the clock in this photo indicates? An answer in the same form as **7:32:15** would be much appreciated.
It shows **17:24:41**
